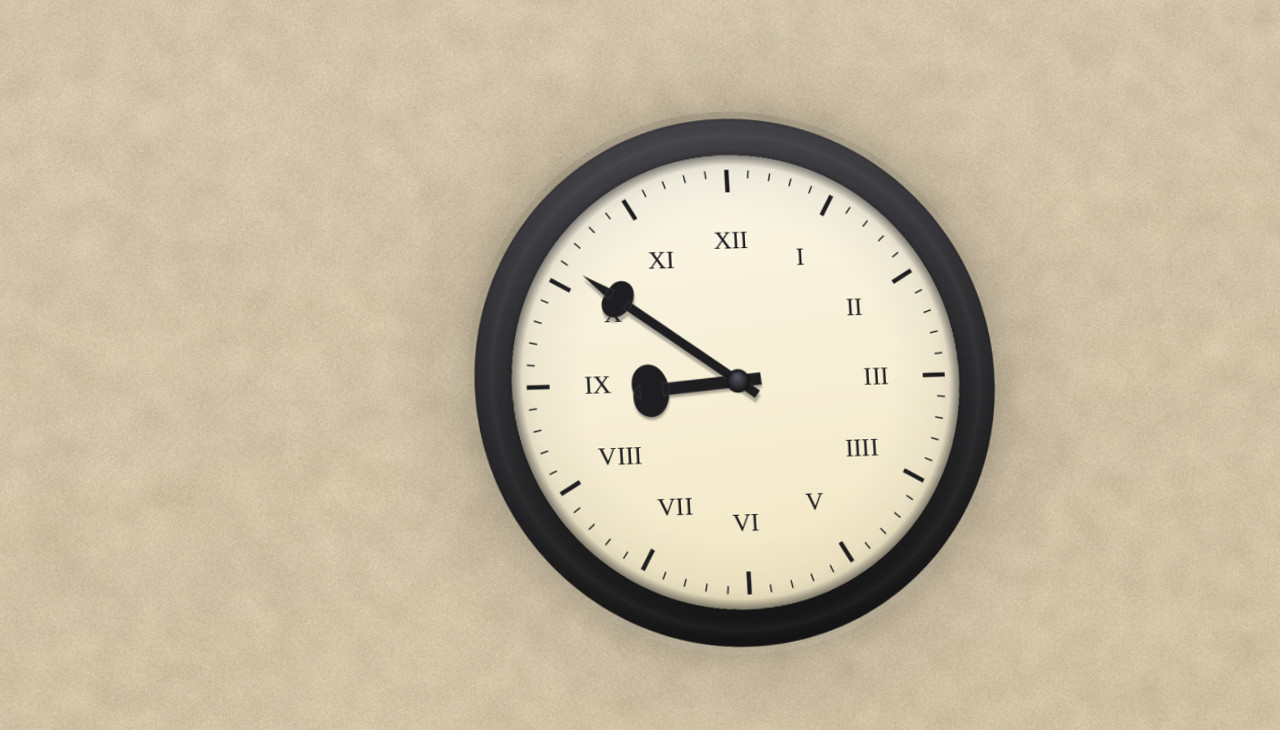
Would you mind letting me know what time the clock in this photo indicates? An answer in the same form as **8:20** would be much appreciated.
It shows **8:51**
